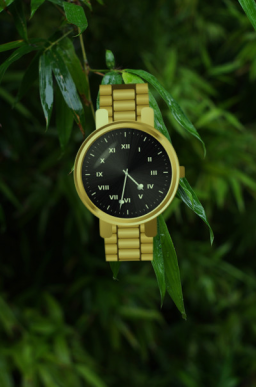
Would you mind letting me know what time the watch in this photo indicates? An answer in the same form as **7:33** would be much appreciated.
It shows **4:32**
